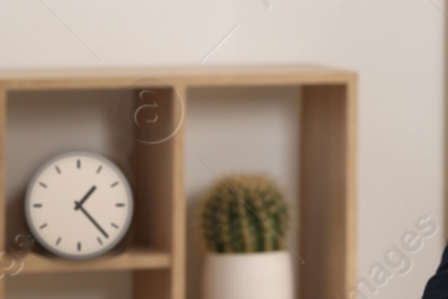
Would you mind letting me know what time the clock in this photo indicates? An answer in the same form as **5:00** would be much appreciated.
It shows **1:23**
